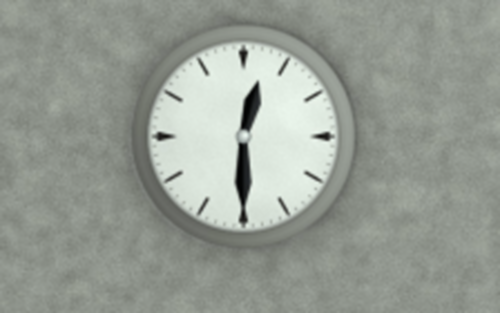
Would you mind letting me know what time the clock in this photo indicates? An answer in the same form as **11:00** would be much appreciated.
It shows **12:30**
